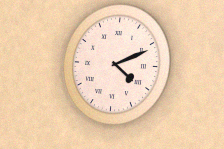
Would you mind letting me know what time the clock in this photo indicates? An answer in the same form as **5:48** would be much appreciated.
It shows **4:11**
